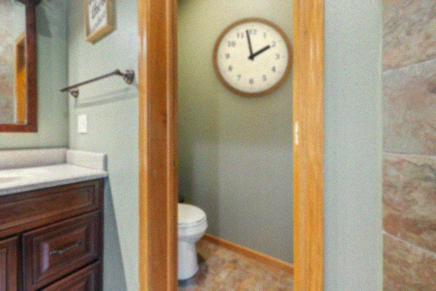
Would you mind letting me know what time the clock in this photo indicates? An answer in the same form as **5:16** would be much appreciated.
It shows **1:58**
